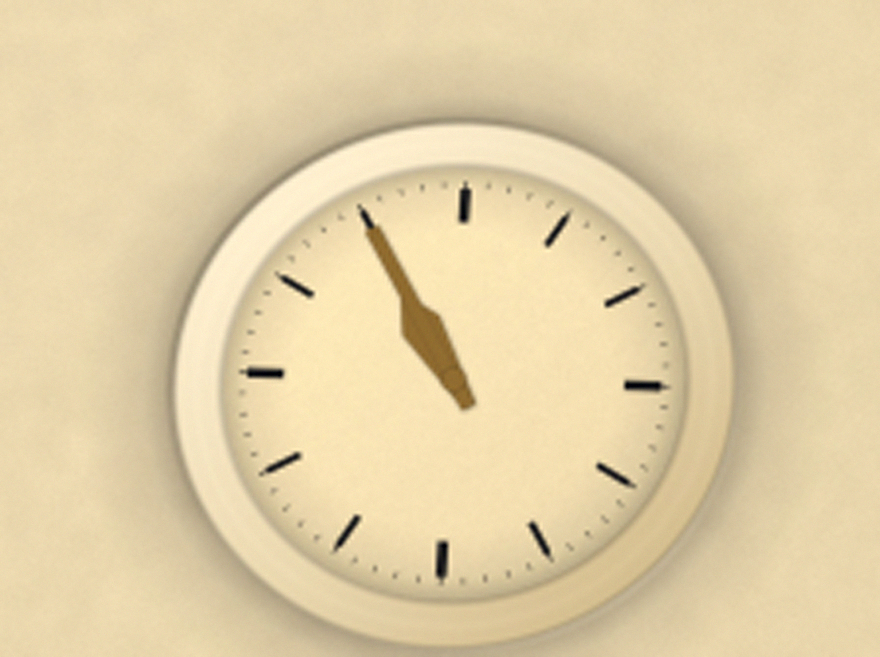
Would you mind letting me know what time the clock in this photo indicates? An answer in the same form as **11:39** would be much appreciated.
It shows **10:55**
